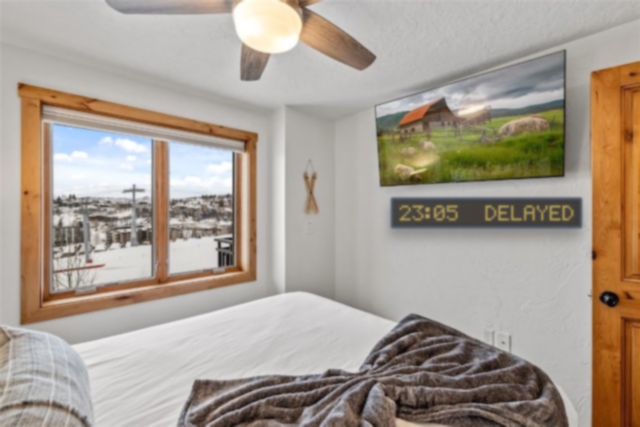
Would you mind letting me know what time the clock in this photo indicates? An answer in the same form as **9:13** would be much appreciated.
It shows **23:05**
